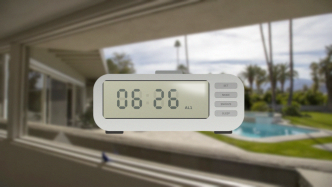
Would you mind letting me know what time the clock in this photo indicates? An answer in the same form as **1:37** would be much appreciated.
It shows **6:26**
